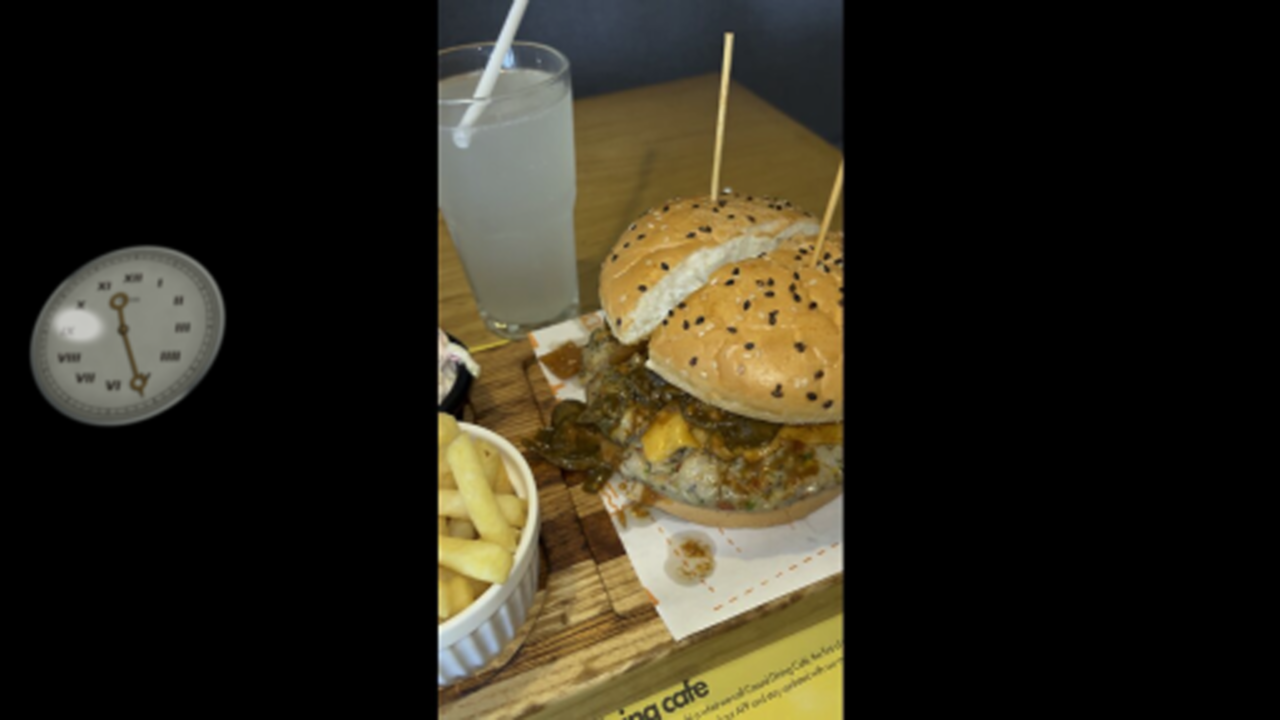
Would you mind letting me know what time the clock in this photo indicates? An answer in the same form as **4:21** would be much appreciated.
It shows **11:26**
